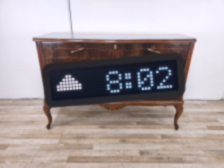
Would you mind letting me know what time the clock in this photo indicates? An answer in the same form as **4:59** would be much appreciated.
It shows **8:02**
